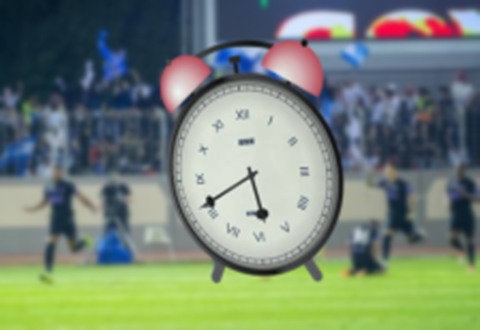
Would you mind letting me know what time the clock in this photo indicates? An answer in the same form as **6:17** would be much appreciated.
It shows **5:41**
